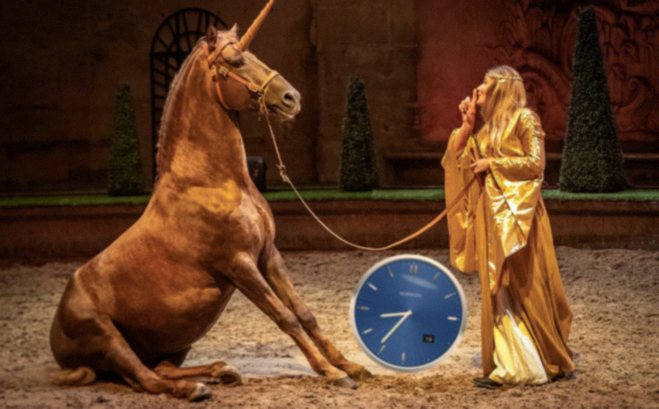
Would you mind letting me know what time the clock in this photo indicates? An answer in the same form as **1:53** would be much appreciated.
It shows **8:36**
